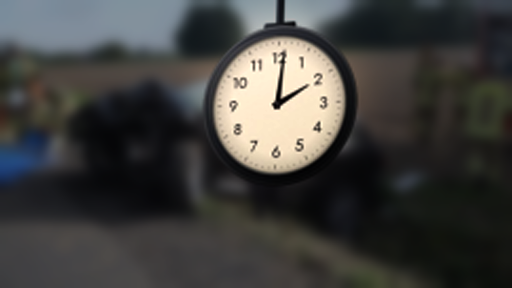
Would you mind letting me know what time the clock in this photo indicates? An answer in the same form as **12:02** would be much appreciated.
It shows **2:01**
